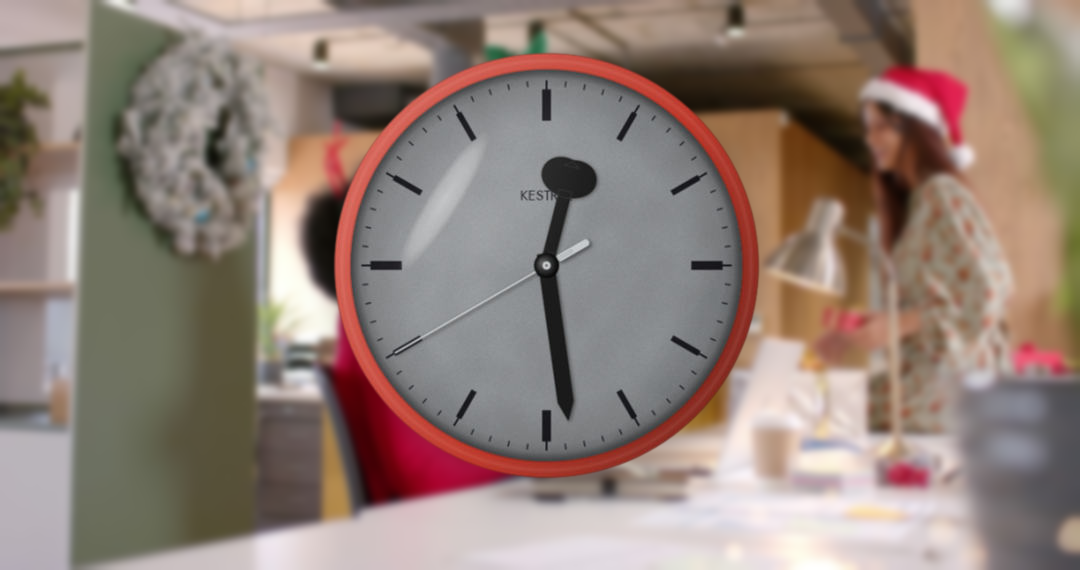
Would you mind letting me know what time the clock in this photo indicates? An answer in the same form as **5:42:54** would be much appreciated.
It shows **12:28:40**
